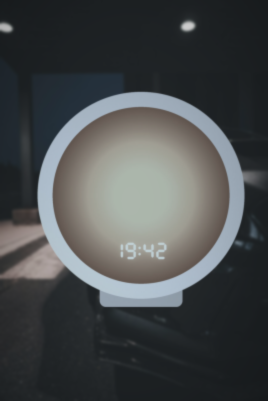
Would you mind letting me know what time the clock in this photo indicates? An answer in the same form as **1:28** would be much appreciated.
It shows **19:42**
